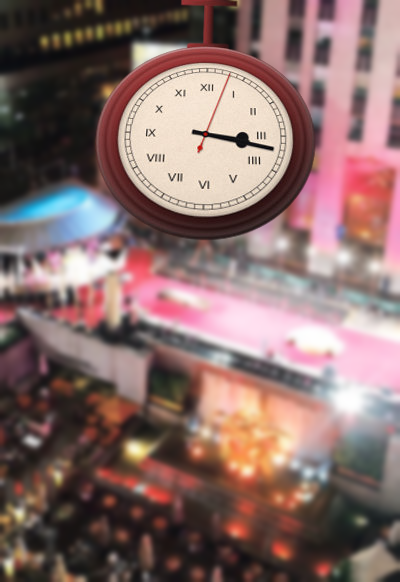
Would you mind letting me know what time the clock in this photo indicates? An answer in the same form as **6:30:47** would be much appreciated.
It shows **3:17:03**
